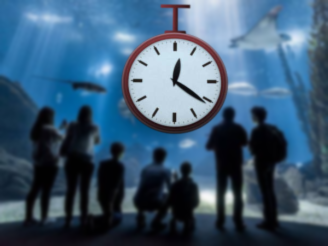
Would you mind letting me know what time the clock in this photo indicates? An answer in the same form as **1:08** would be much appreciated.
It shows **12:21**
